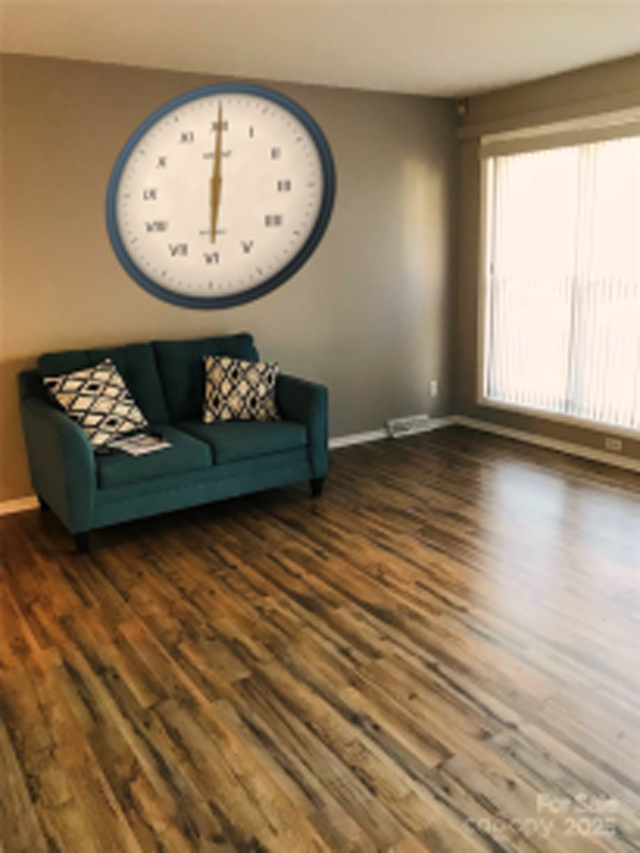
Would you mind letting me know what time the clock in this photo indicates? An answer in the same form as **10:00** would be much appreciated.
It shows **6:00**
